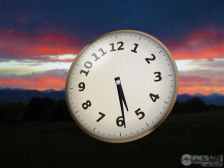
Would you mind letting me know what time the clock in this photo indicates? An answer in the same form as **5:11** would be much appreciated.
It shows **5:29**
